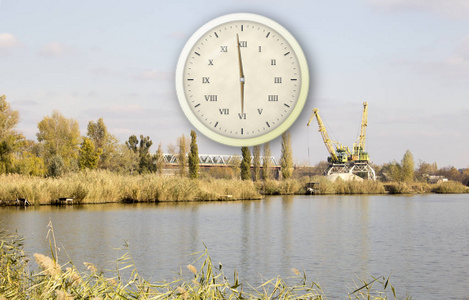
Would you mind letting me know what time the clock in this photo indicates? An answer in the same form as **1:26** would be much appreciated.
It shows **5:59**
